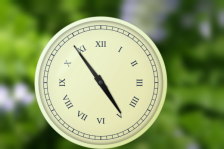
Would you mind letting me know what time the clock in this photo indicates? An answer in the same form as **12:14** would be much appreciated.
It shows **4:54**
